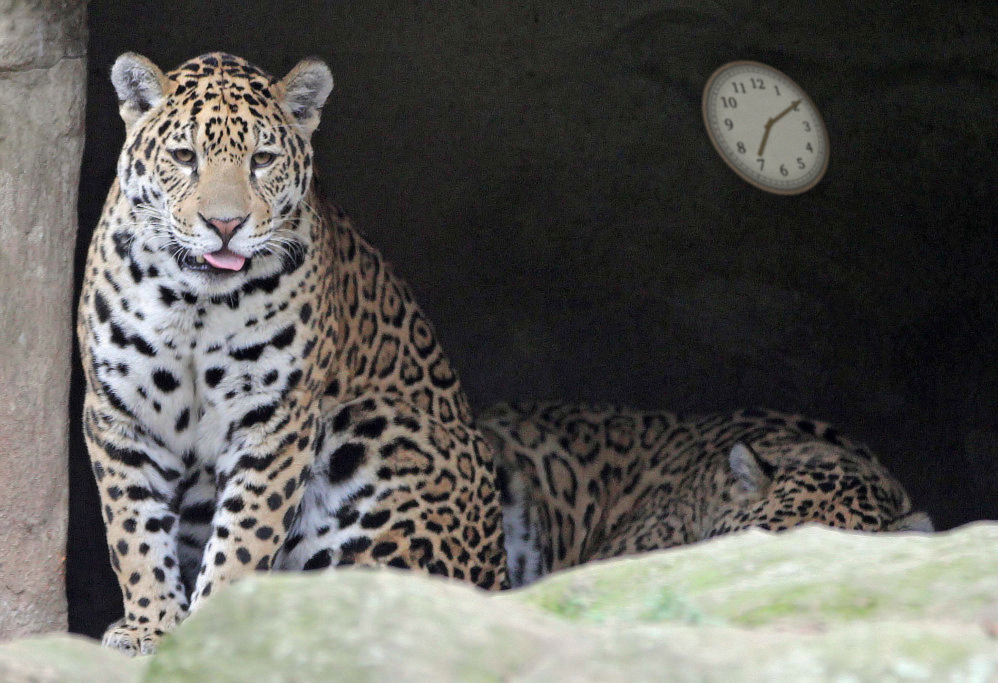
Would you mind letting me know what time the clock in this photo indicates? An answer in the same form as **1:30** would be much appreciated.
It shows **7:10**
